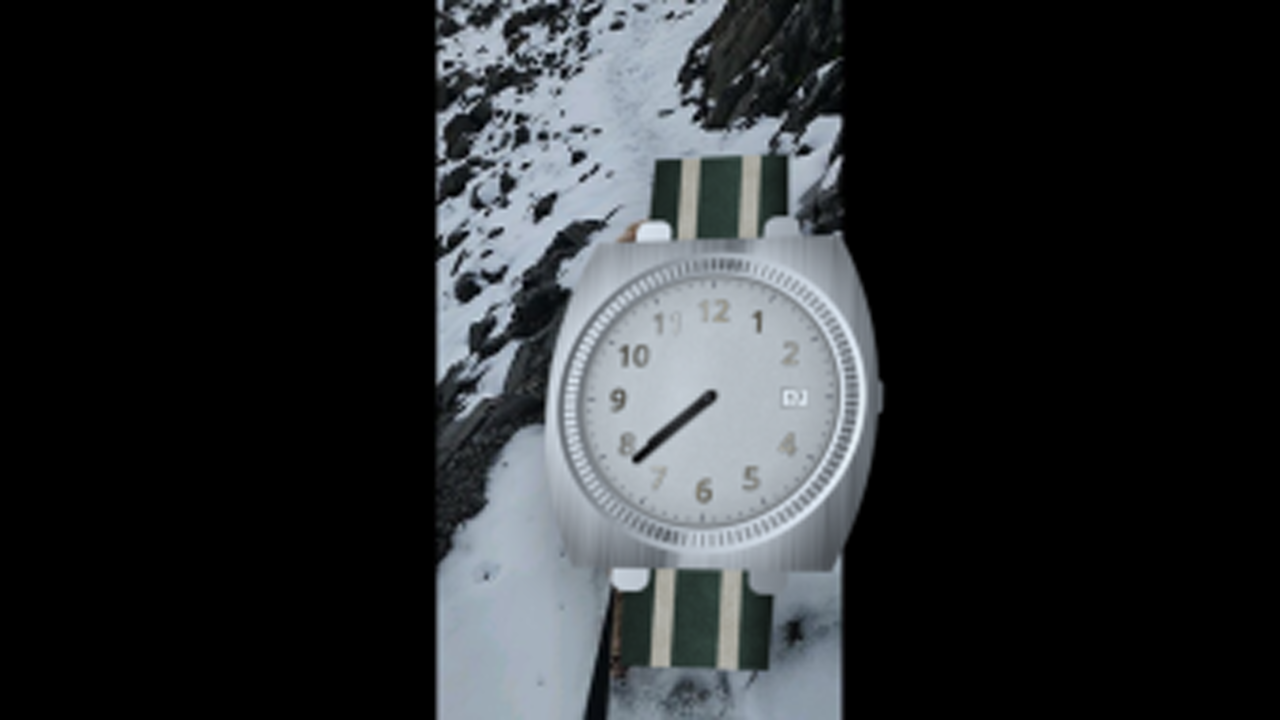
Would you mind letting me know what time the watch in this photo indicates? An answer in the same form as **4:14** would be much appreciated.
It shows **7:38**
